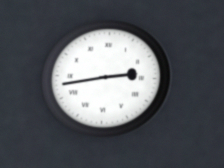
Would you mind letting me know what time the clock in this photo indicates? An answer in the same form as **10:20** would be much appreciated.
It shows **2:43**
